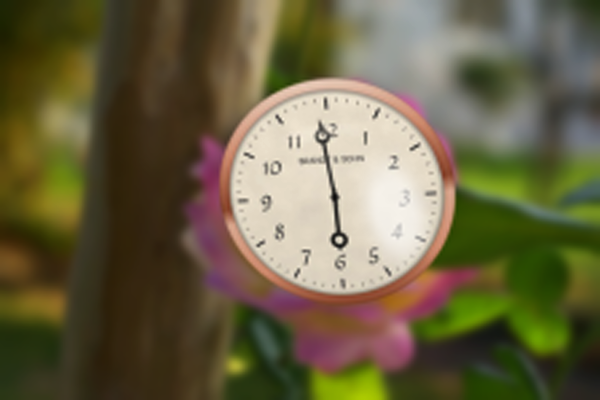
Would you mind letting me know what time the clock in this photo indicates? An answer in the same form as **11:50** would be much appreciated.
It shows **5:59**
